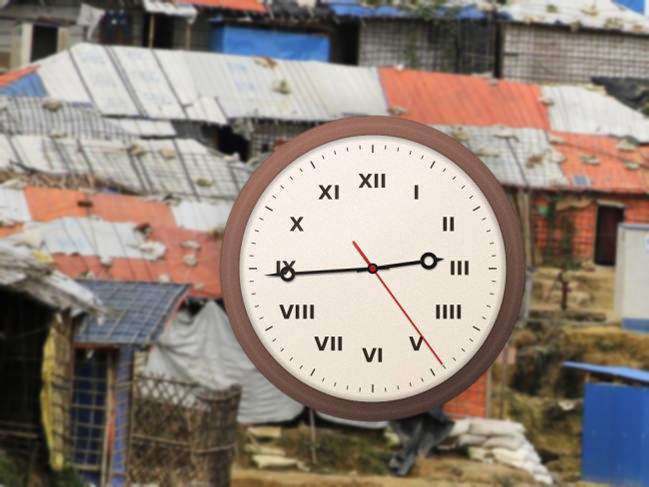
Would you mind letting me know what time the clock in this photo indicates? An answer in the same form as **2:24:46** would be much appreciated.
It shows **2:44:24**
